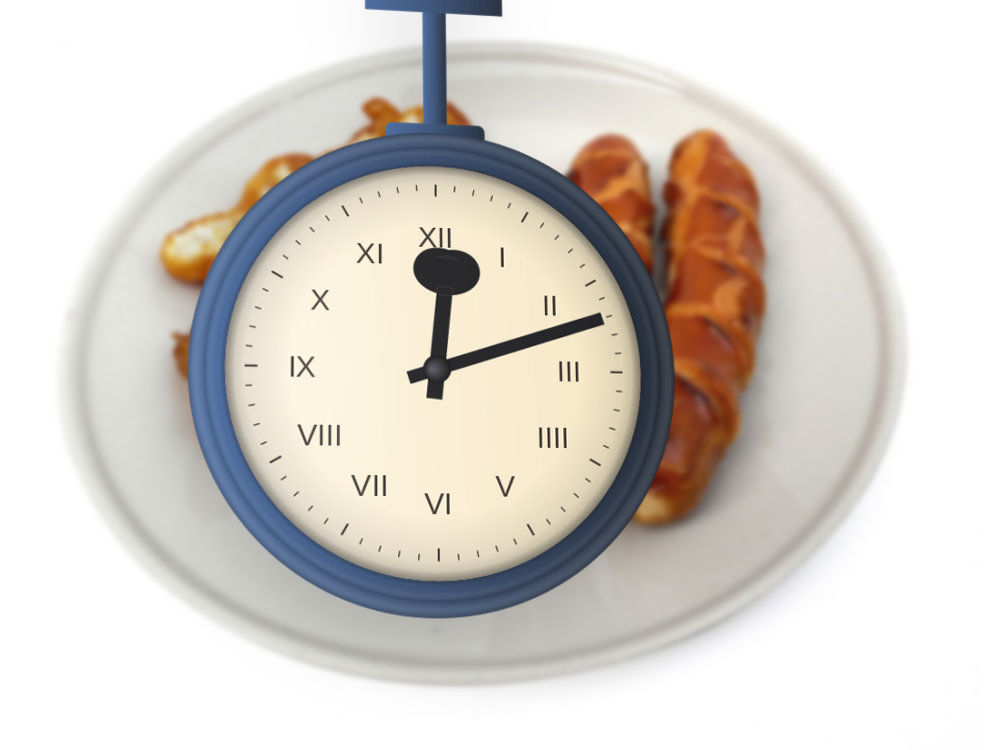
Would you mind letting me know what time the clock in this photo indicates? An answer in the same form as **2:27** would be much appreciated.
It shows **12:12**
